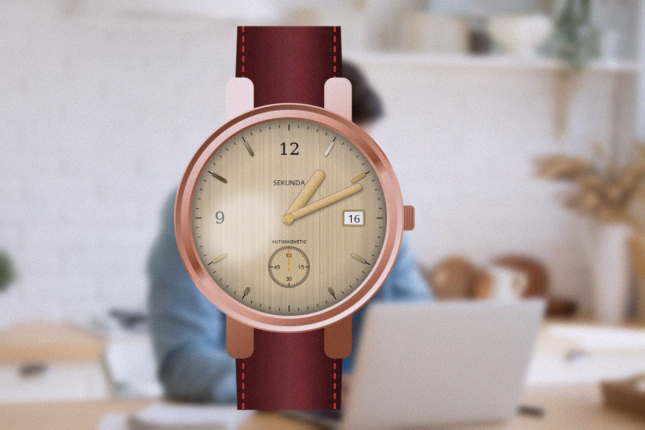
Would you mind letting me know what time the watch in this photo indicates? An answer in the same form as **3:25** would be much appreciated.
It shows **1:11**
